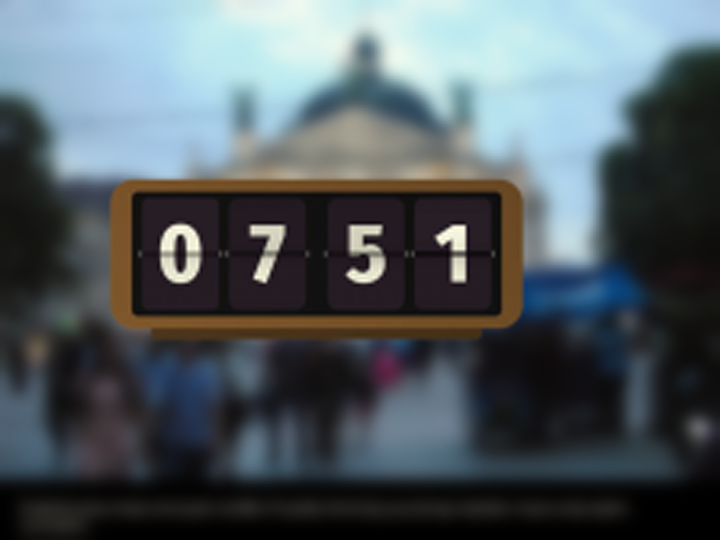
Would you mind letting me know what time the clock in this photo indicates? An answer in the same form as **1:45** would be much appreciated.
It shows **7:51**
